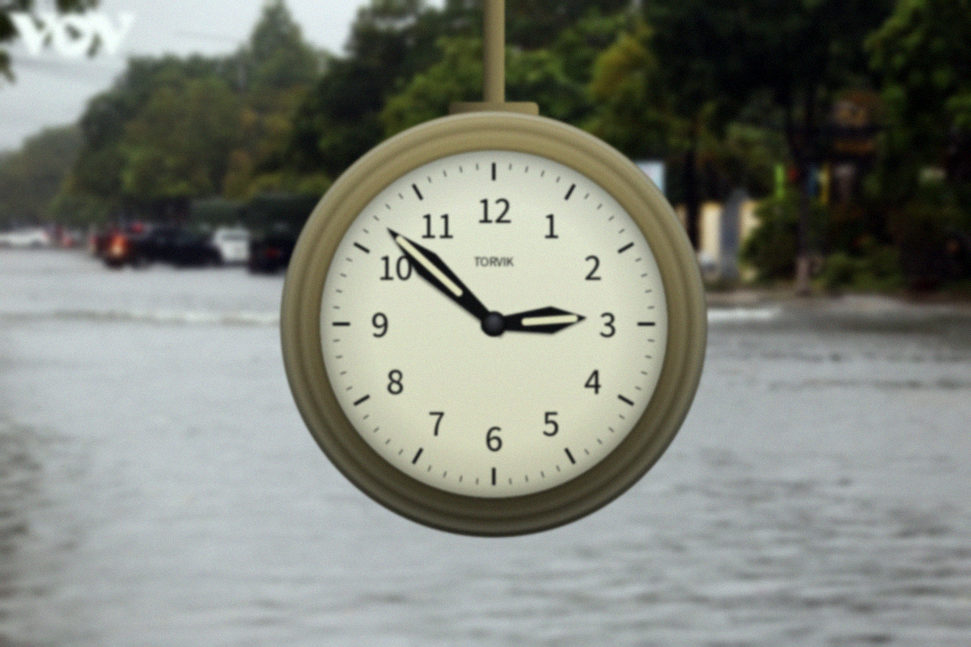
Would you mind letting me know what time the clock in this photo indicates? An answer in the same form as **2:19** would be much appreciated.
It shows **2:52**
